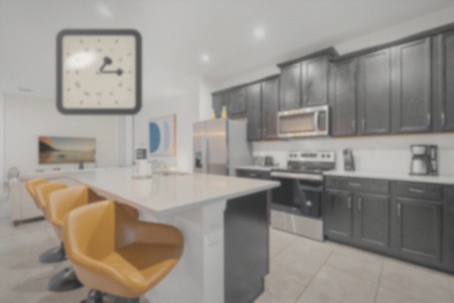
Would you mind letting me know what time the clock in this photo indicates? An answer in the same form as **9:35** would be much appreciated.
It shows **1:15**
